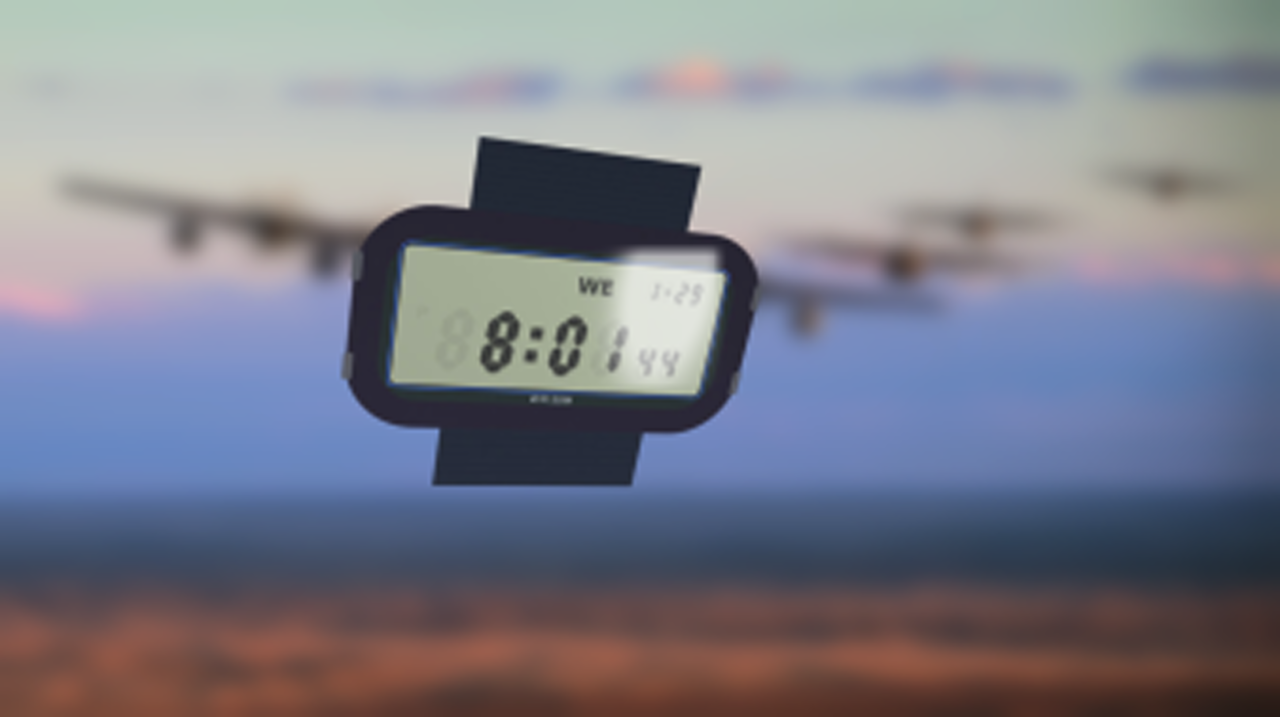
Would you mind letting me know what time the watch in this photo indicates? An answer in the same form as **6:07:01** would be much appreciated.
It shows **8:01:44**
